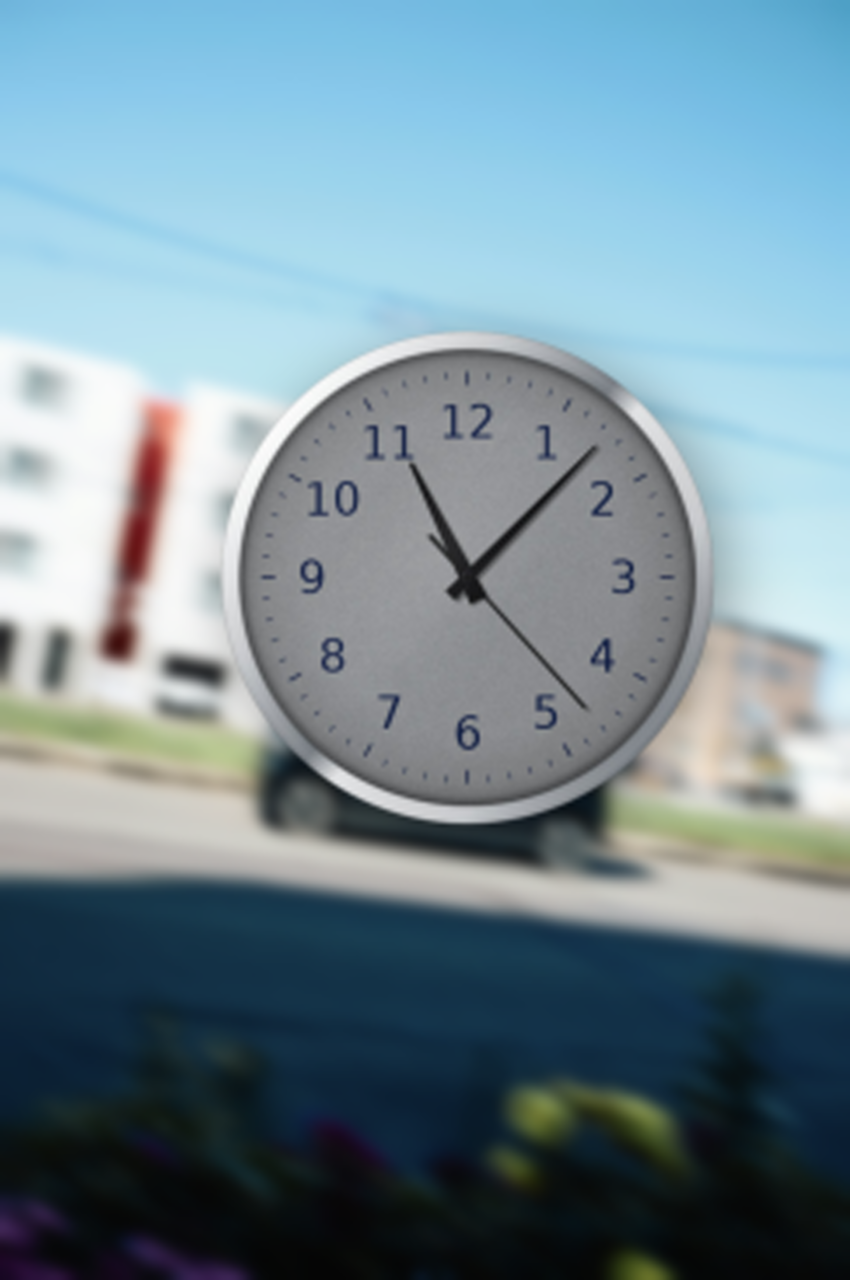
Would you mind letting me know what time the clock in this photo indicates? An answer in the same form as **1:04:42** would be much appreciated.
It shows **11:07:23**
